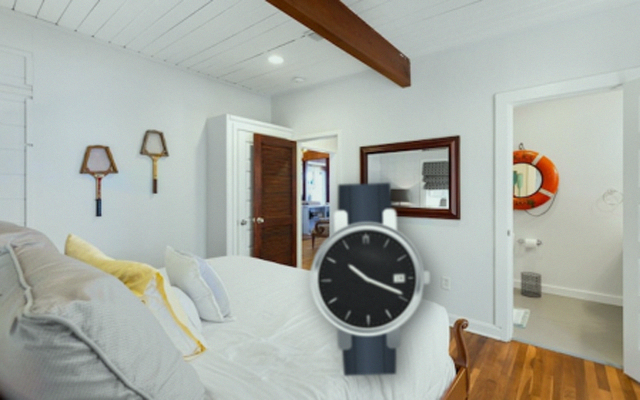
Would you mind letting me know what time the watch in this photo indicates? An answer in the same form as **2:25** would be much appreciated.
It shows **10:19**
